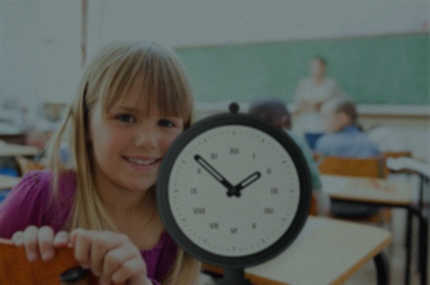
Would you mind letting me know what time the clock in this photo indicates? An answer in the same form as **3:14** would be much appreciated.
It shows **1:52**
